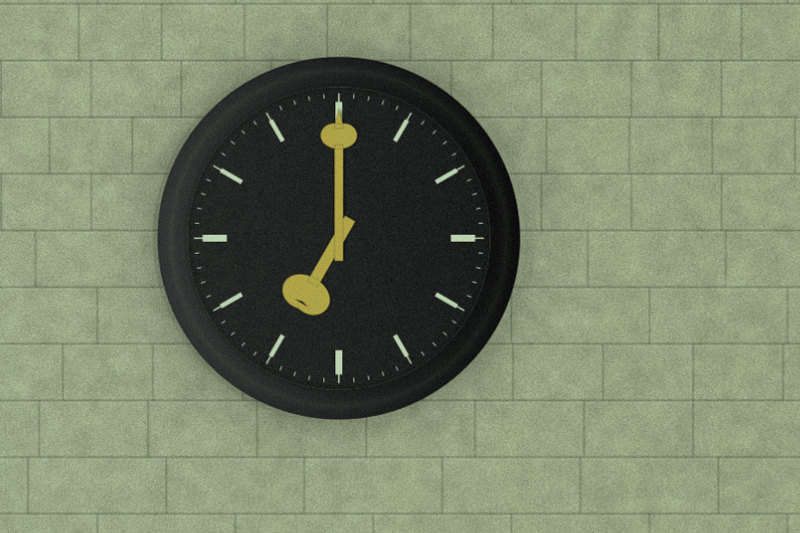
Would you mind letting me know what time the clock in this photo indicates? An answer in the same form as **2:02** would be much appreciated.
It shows **7:00**
